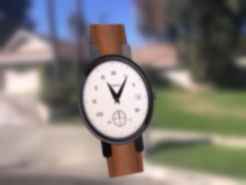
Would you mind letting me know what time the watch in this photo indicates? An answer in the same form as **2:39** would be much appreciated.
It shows **11:06**
